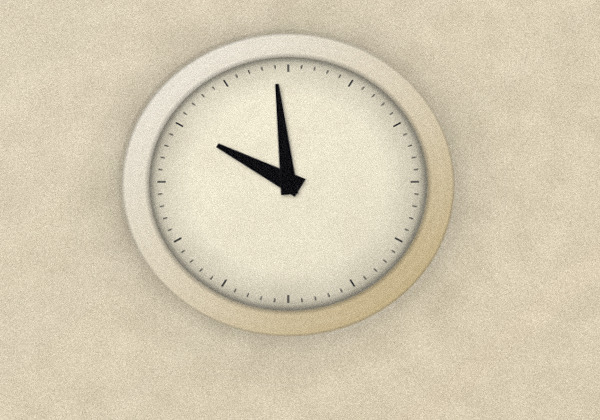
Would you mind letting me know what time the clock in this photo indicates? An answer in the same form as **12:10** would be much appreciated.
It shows **9:59**
